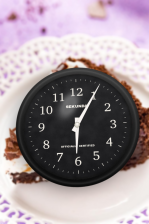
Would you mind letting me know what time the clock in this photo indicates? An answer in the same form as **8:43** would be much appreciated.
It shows **6:05**
